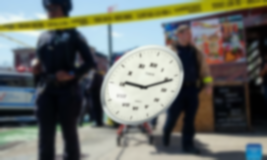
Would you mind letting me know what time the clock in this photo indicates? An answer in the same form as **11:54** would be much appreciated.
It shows **9:11**
